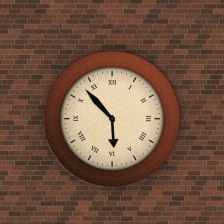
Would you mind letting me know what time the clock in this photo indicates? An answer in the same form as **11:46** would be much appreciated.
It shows **5:53**
